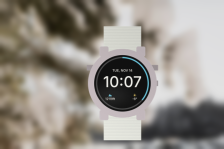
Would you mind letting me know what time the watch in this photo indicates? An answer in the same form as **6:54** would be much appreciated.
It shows **10:07**
